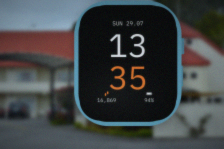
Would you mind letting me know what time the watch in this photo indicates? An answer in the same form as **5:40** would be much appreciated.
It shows **13:35**
